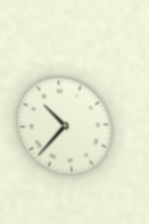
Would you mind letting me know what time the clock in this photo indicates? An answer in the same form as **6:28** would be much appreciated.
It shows **10:38**
